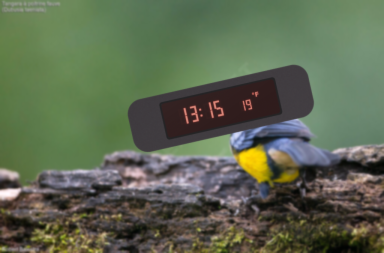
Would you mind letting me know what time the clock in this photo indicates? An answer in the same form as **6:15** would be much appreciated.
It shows **13:15**
